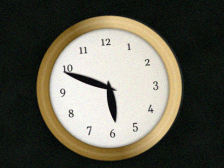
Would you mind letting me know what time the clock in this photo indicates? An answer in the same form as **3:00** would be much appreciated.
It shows **5:49**
